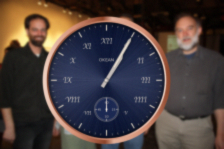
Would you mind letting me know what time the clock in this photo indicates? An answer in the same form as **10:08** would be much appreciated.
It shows **1:05**
